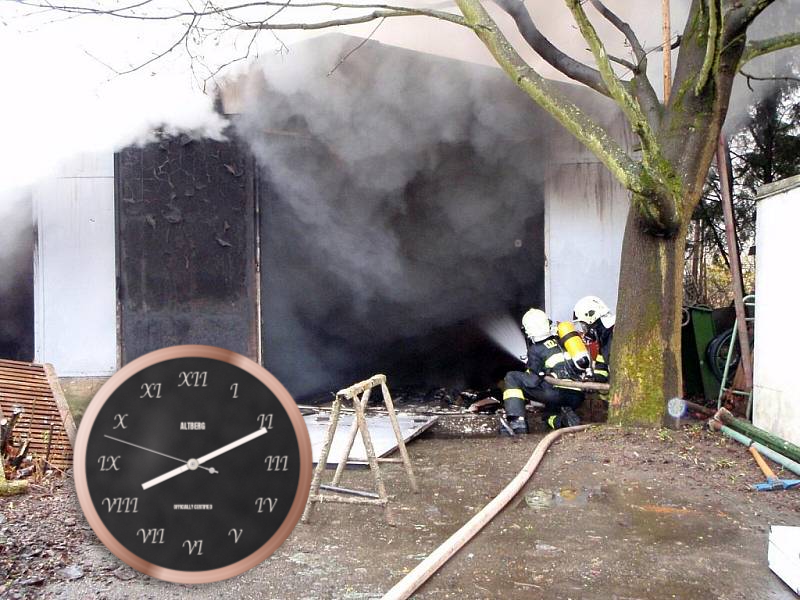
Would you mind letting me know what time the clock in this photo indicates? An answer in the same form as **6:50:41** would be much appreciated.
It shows **8:10:48**
